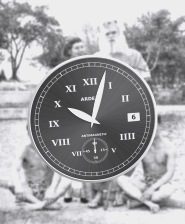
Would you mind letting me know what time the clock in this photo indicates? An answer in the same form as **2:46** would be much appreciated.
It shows **10:03**
